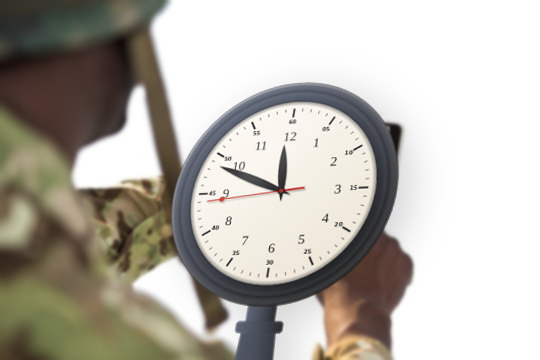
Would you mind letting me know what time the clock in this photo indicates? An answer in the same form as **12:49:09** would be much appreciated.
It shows **11:48:44**
